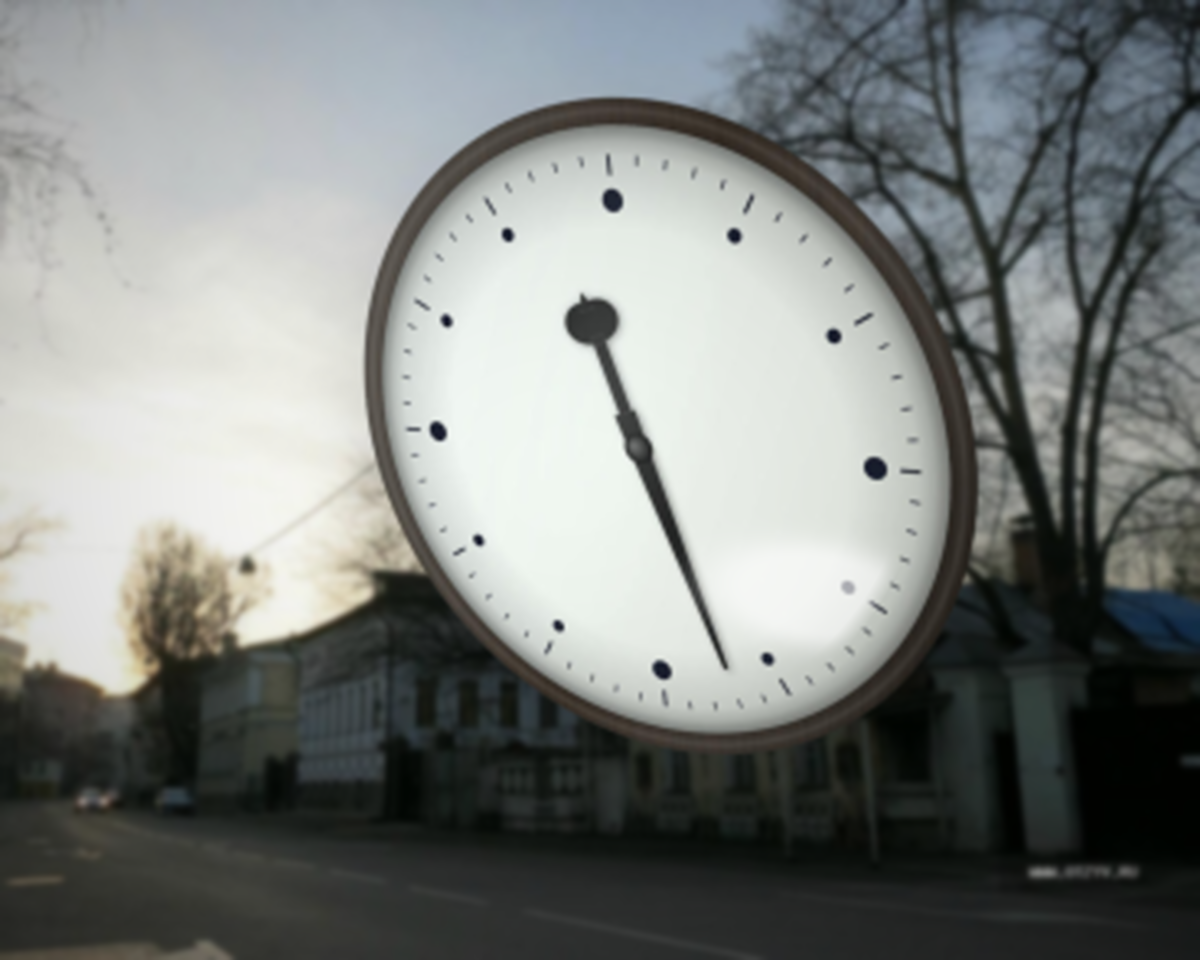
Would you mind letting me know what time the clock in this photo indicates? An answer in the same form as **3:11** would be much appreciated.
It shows **11:27**
